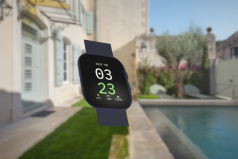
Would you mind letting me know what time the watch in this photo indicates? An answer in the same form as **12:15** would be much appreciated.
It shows **3:23**
